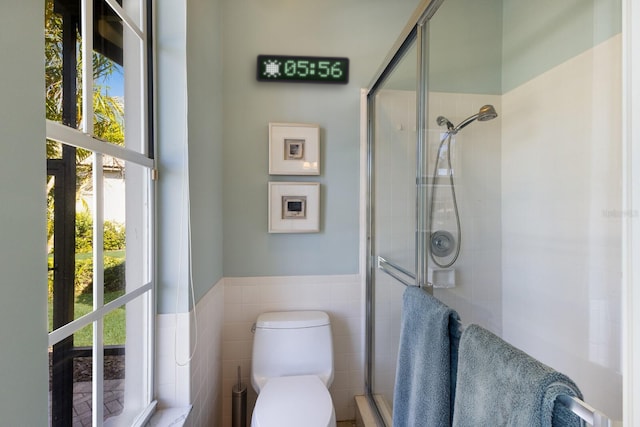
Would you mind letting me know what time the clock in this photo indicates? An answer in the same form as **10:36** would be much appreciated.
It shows **5:56**
